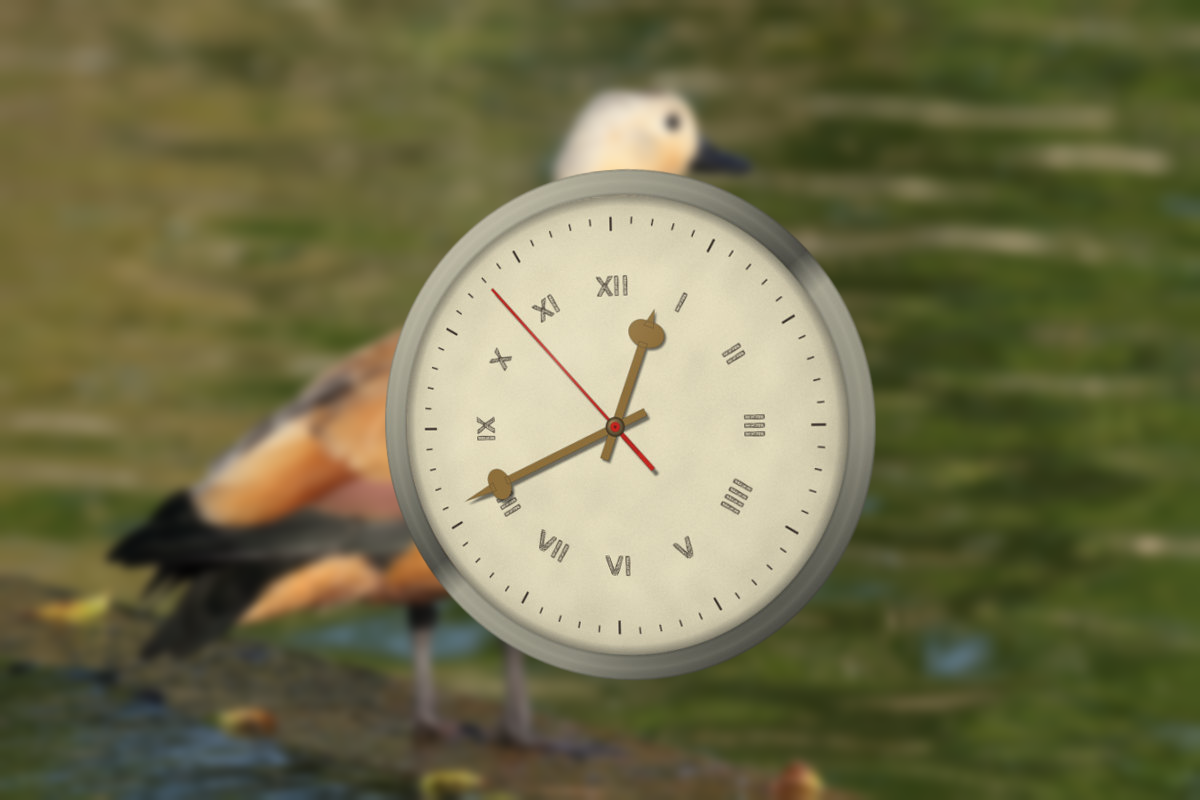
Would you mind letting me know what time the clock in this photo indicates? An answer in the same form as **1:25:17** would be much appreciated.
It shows **12:40:53**
